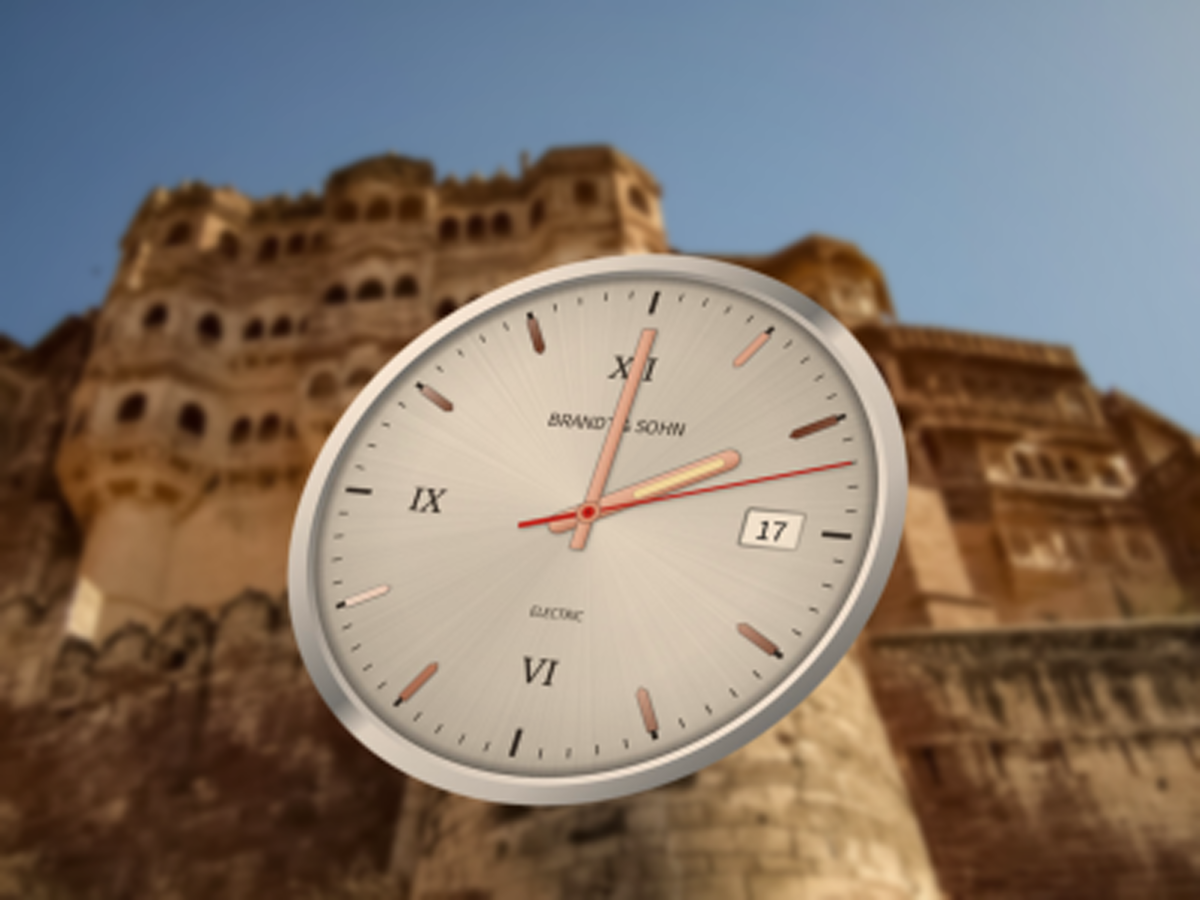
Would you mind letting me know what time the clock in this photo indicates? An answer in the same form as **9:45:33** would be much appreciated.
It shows **2:00:12**
